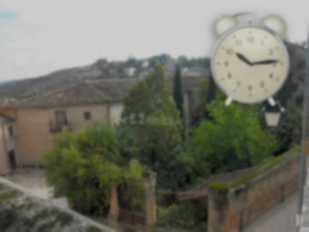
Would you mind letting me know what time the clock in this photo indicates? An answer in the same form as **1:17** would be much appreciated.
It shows **10:14**
